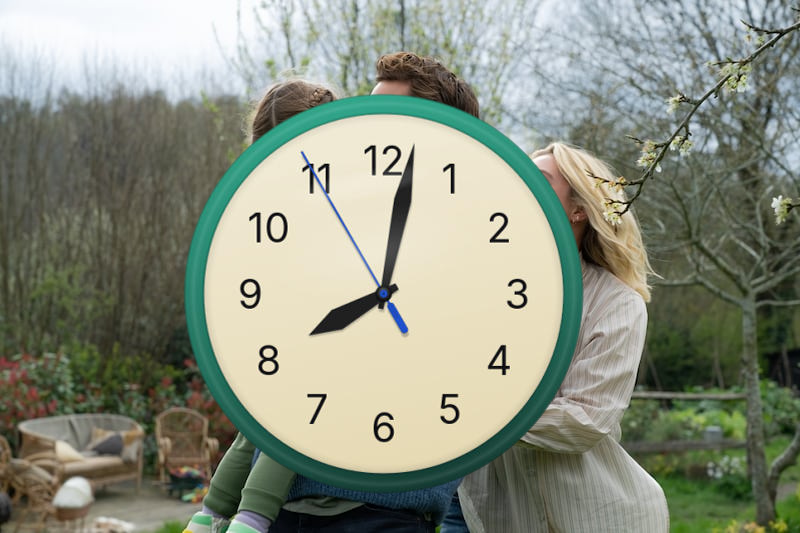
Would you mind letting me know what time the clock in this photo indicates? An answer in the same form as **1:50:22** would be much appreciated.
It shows **8:01:55**
